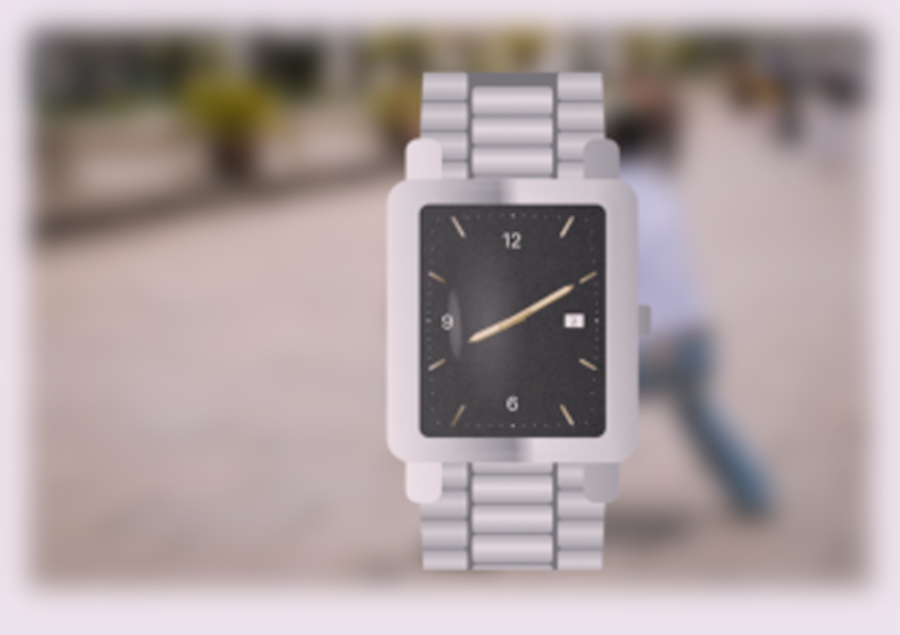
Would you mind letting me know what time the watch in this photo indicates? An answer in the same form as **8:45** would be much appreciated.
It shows **8:10**
